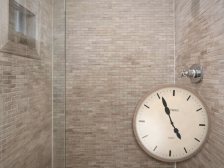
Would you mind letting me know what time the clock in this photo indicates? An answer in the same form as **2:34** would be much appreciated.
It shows **4:56**
